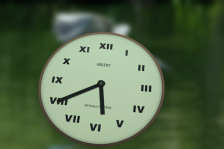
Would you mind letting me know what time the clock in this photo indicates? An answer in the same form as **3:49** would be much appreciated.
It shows **5:40**
